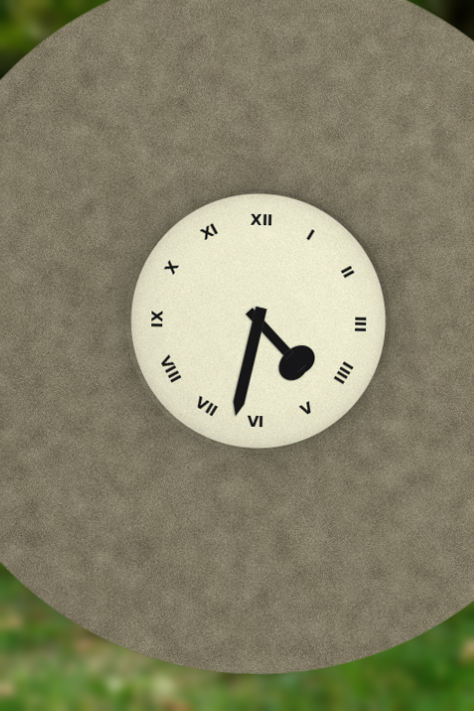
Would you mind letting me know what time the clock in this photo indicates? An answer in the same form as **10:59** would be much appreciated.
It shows **4:32**
